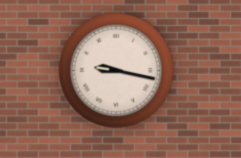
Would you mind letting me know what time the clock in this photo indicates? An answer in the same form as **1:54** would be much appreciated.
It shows **9:17**
